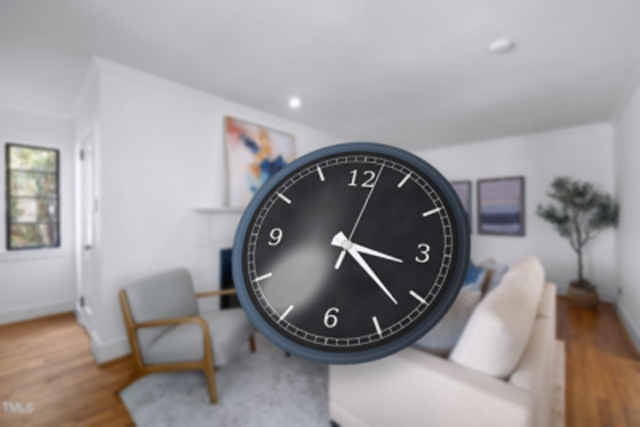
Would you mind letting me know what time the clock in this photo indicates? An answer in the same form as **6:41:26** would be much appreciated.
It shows **3:22:02**
